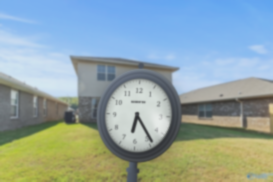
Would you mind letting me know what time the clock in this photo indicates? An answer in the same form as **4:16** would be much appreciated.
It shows **6:24**
